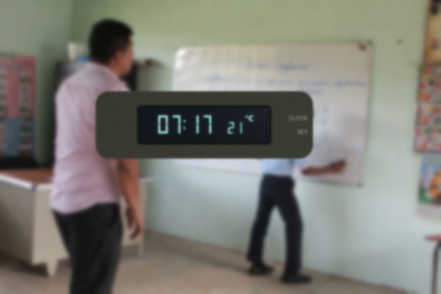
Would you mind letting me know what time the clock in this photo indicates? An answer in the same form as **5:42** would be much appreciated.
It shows **7:17**
